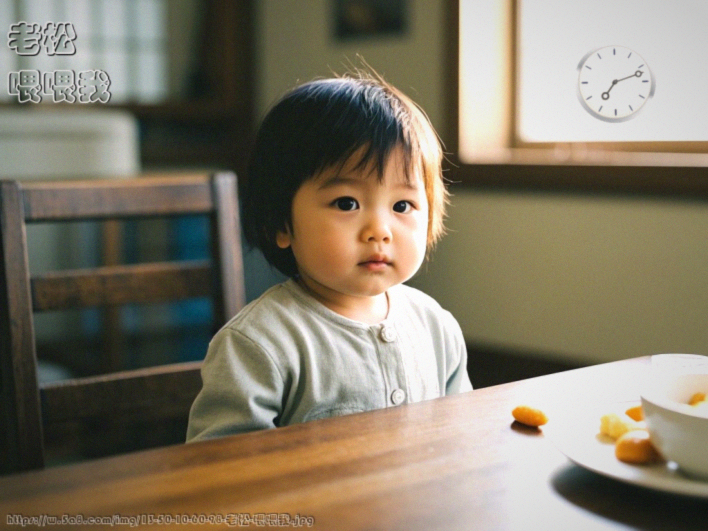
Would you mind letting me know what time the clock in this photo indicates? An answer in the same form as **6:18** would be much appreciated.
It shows **7:12**
